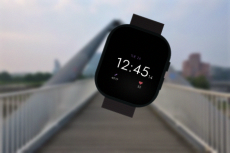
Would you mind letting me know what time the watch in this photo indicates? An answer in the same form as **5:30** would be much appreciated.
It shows **12:45**
